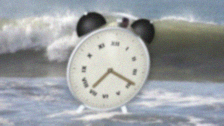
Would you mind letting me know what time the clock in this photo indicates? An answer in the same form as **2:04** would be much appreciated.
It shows **7:19**
